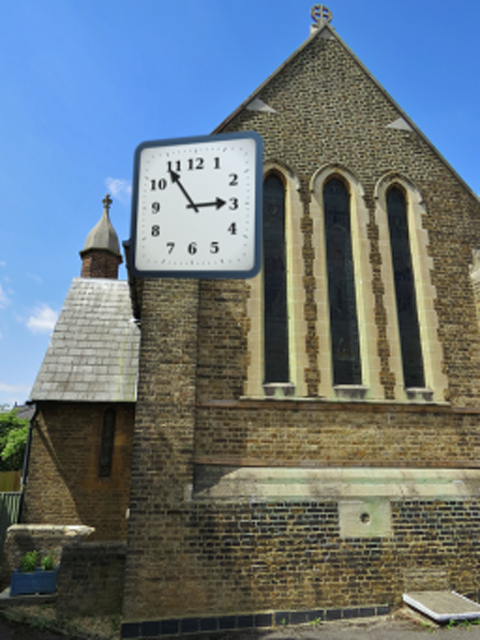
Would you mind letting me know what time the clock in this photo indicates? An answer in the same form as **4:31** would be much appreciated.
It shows **2:54**
